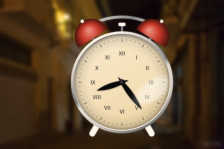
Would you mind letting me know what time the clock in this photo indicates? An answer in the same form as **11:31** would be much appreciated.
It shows **8:24**
